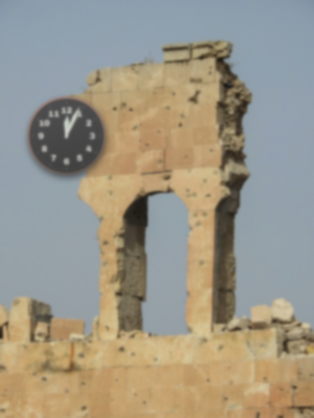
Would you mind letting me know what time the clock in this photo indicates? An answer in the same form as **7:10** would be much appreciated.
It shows **12:04**
